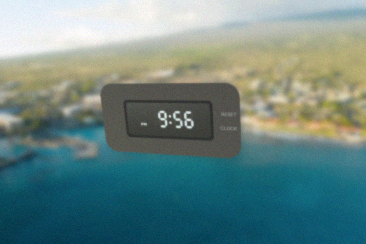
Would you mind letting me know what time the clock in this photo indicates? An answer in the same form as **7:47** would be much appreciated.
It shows **9:56**
